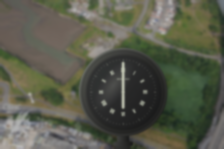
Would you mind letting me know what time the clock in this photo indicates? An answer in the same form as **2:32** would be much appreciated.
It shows **6:00**
